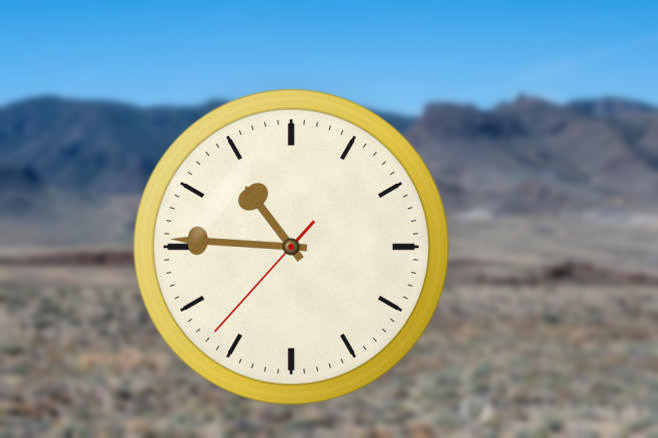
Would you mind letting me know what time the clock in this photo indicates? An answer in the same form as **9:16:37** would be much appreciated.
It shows **10:45:37**
